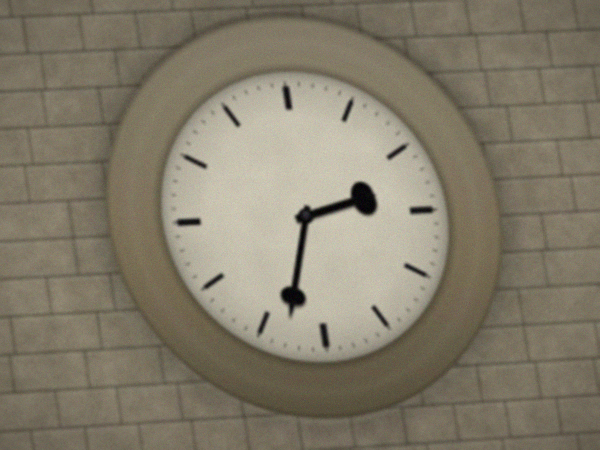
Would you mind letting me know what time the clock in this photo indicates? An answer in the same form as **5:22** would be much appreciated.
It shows **2:33**
